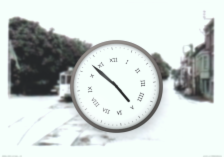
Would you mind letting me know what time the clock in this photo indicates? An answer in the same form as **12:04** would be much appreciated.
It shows **4:53**
